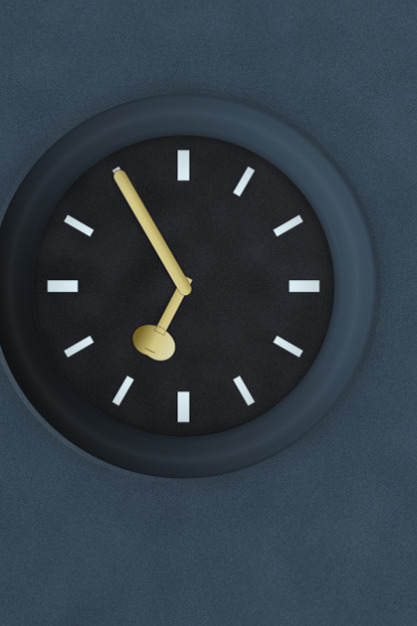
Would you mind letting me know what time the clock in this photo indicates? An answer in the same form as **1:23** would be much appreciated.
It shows **6:55**
